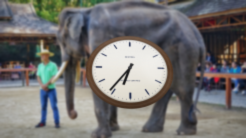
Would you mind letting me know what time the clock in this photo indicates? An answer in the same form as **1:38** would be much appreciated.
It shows **6:36**
